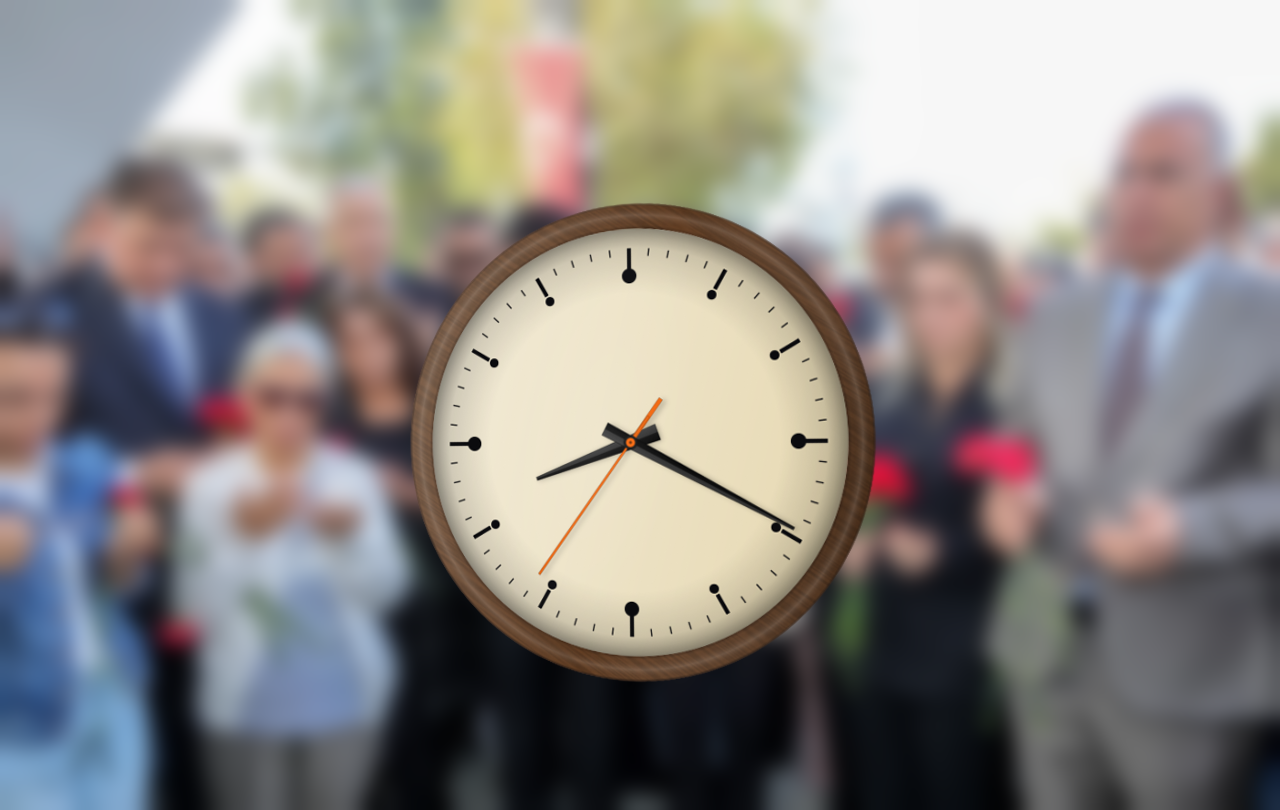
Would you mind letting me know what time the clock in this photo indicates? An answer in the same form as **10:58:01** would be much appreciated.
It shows **8:19:36**
